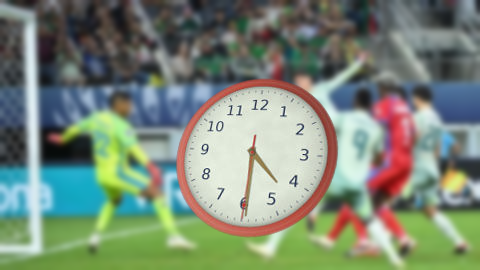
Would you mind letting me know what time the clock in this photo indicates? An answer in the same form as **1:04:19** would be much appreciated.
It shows **4:29:30**
